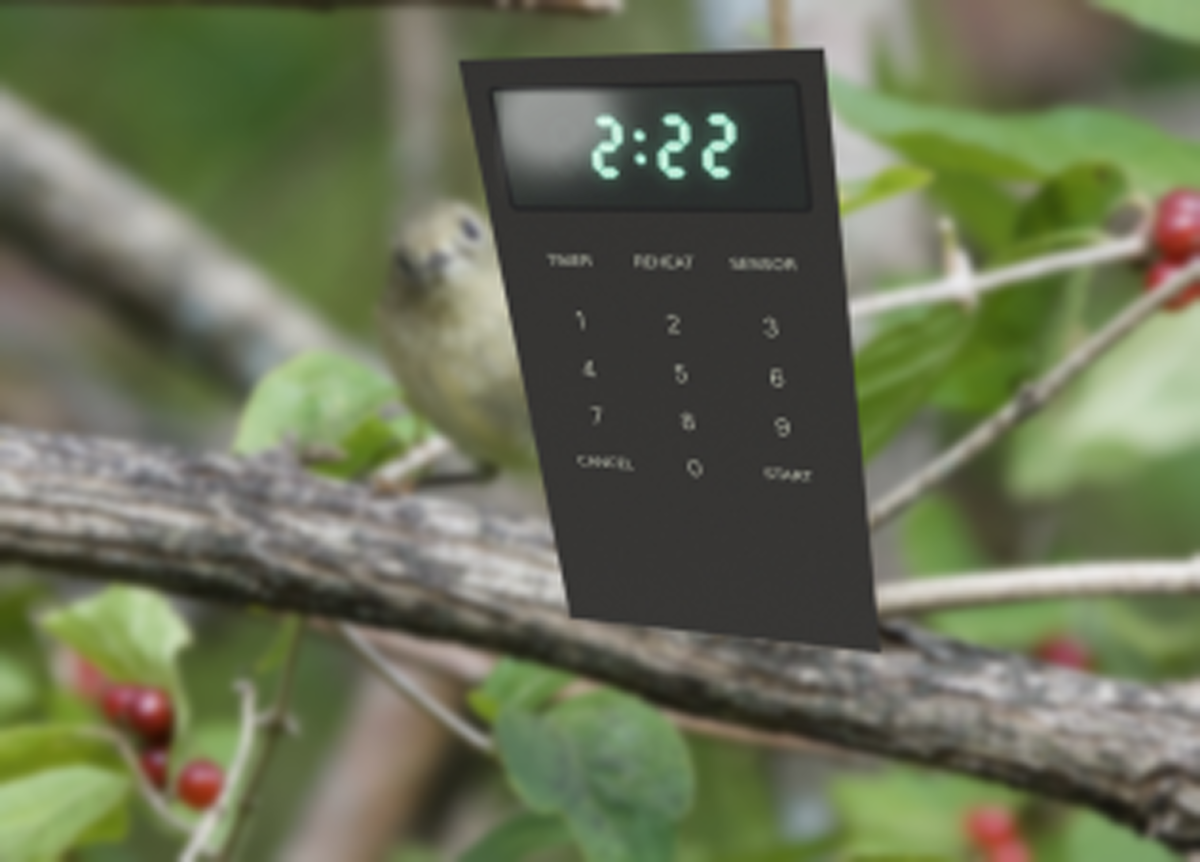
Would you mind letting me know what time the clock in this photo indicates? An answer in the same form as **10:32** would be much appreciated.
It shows **2:22**
